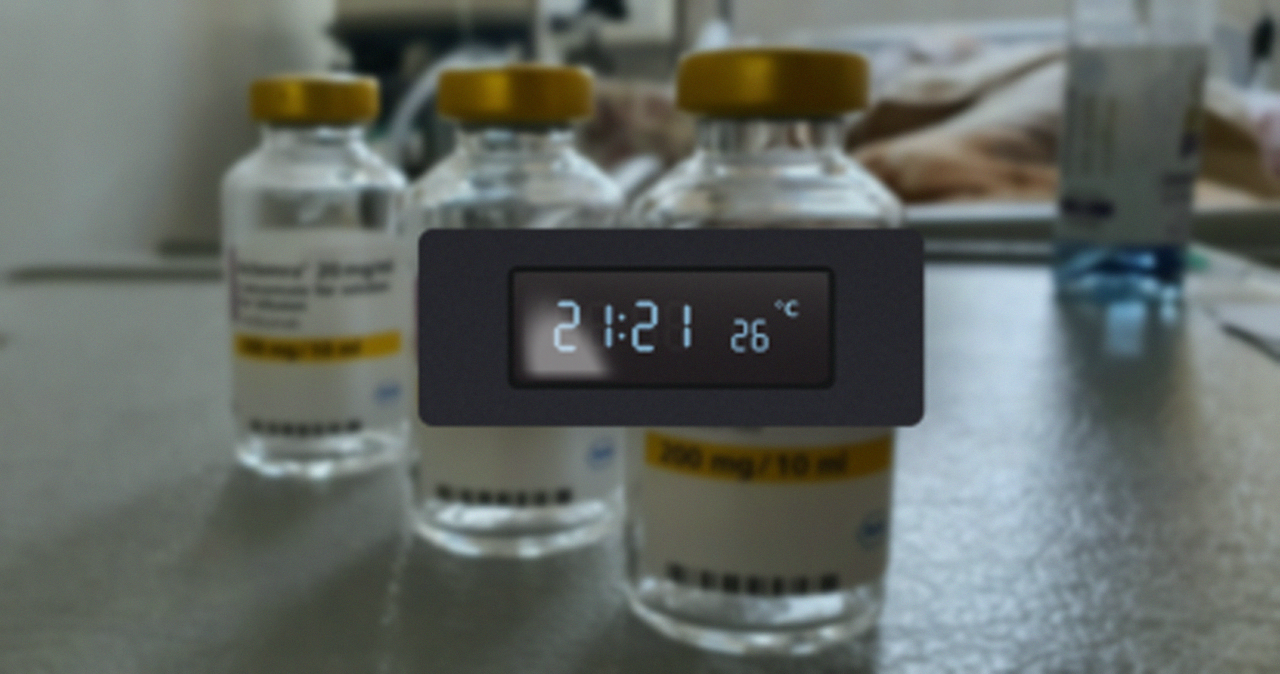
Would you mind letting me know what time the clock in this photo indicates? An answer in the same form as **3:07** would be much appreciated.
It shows **21:21**
